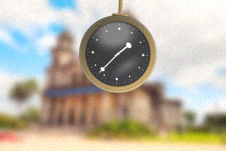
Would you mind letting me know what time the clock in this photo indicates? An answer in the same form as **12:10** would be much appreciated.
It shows **1:37**
